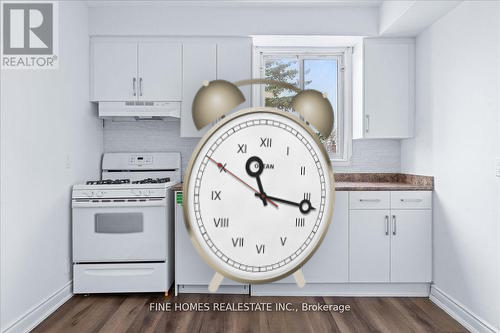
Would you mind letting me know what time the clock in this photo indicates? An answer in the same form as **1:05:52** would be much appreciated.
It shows **11:16:50**
